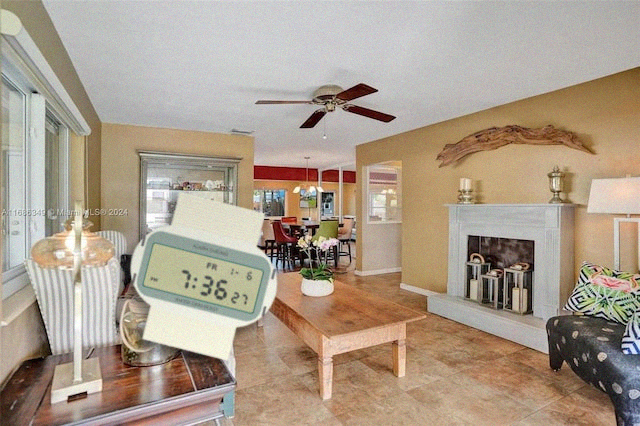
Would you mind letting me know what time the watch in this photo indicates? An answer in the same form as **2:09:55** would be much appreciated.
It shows **7:36:27**
